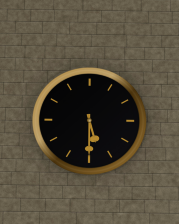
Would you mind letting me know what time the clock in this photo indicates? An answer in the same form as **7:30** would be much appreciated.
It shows **5:30**
